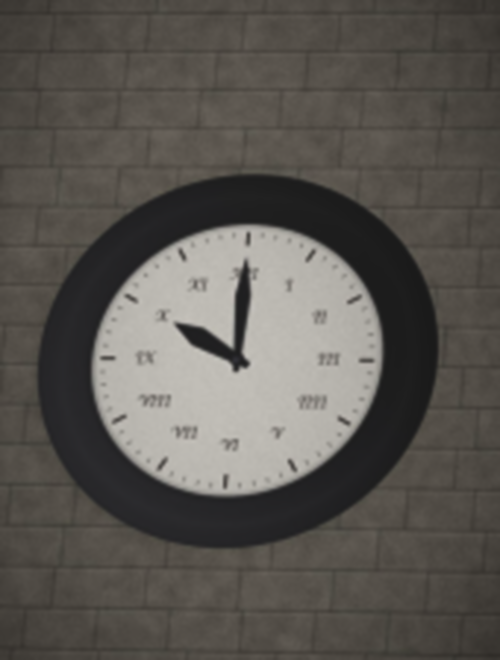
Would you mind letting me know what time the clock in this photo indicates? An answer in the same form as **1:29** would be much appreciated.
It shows **10:00**
